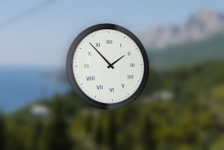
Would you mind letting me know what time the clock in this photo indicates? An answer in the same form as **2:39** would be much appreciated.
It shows **1:53**
